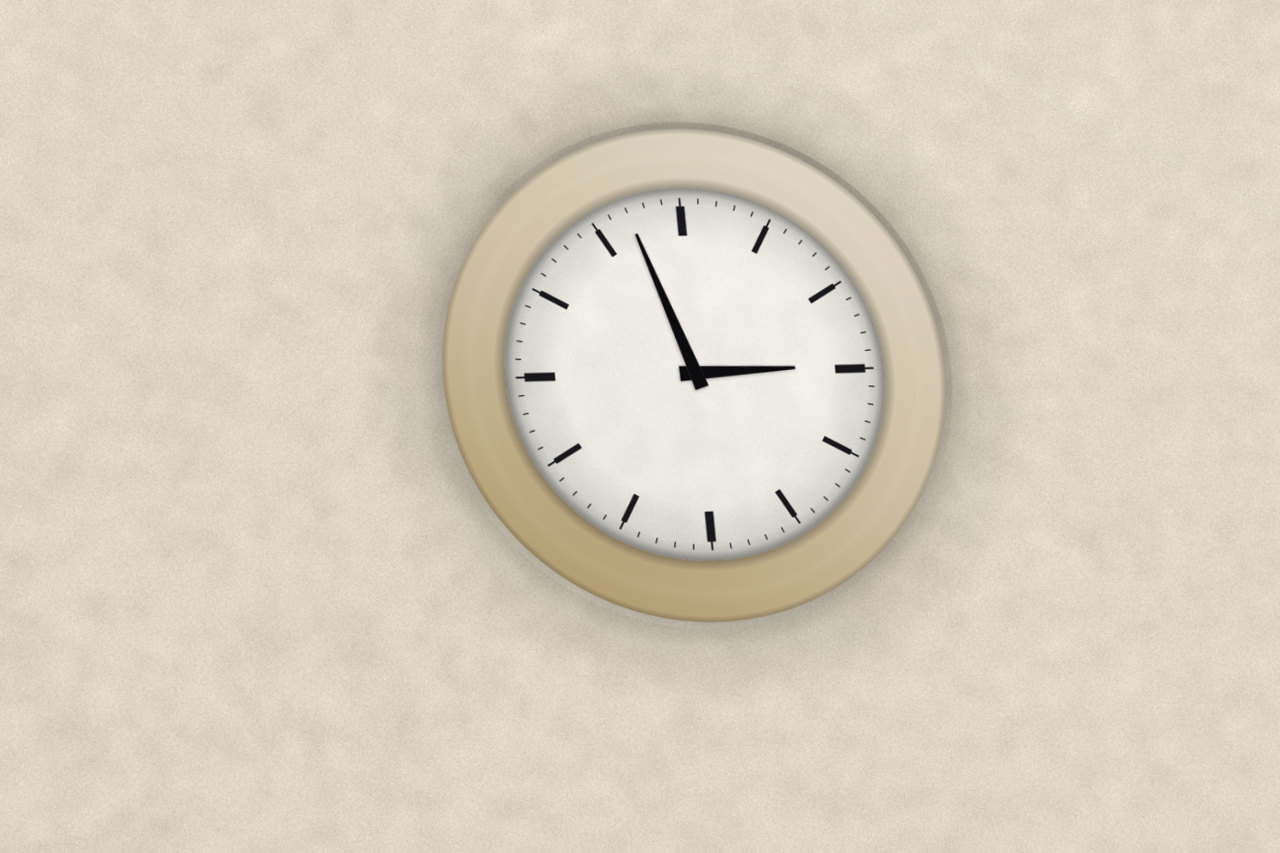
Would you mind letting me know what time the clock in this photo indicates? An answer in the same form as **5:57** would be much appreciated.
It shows **2:57**
